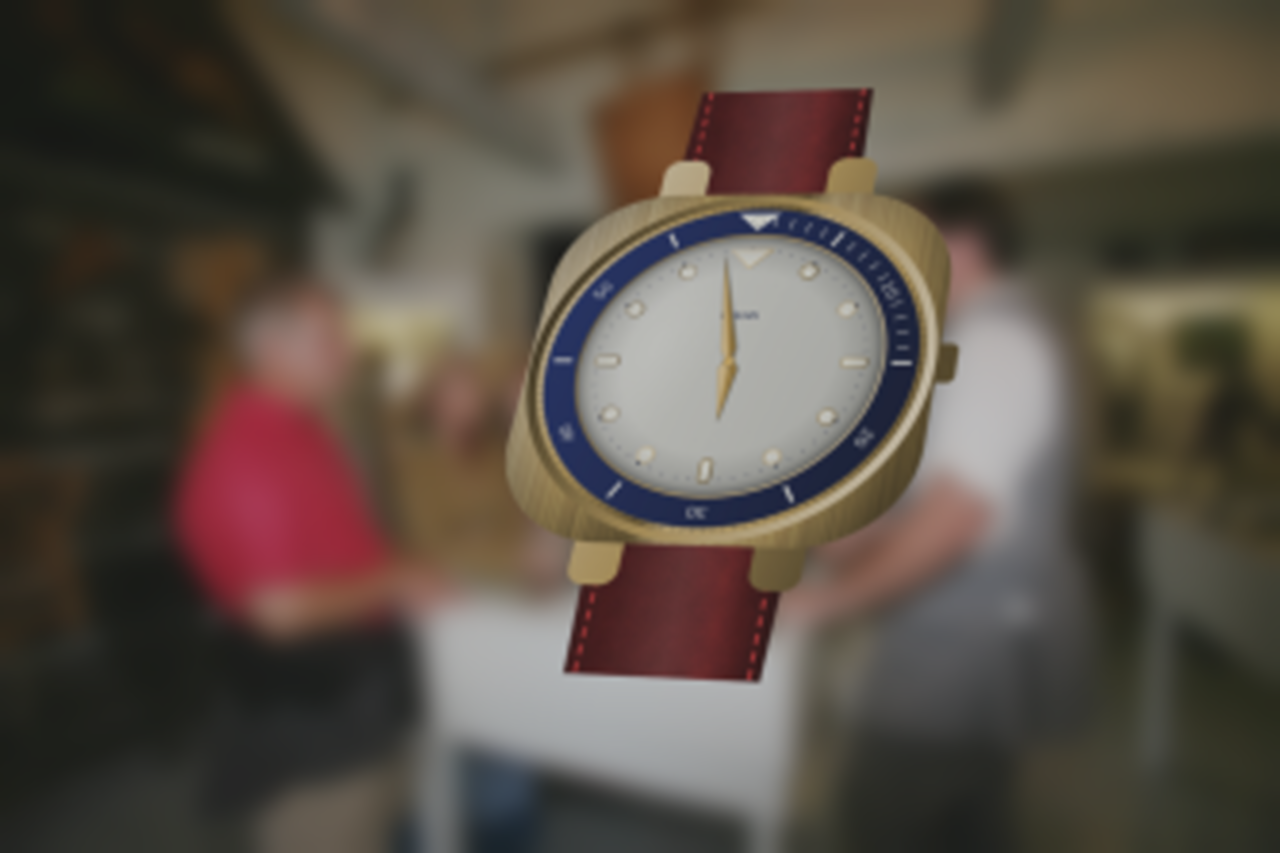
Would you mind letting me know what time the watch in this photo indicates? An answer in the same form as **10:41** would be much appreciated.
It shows **5:58**
